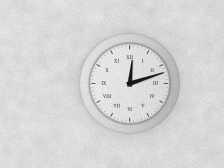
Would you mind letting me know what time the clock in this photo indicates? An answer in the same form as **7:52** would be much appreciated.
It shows **12:12**
